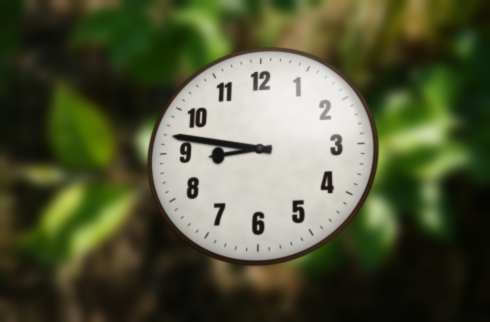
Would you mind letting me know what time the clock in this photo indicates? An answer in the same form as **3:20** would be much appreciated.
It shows **8:47**
